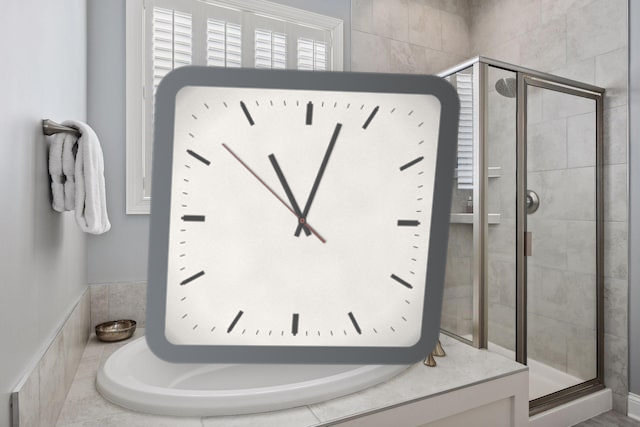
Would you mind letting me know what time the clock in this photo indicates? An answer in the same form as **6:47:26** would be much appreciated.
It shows **11:02:52**
